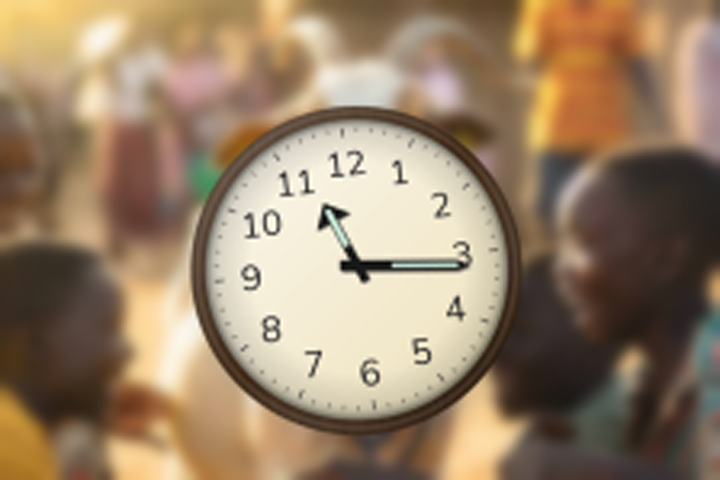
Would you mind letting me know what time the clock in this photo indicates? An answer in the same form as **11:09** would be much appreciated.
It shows **11:16**
